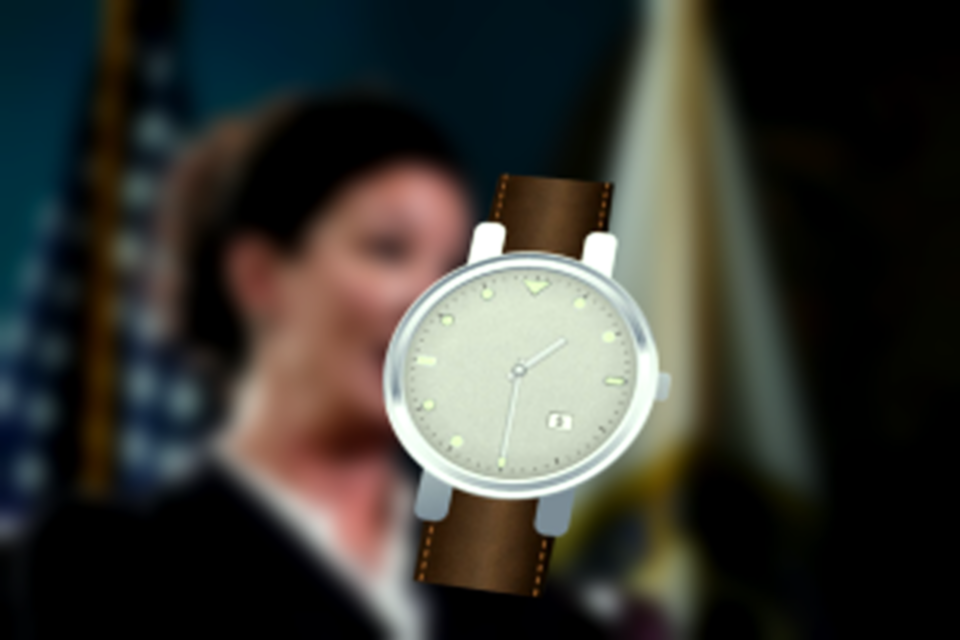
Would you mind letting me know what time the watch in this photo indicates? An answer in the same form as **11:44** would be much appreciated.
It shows **1:30**
